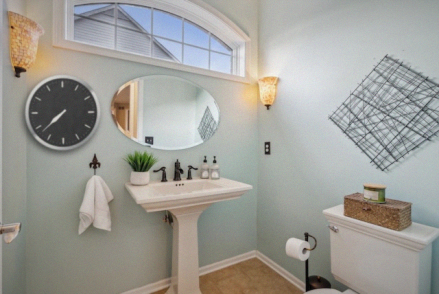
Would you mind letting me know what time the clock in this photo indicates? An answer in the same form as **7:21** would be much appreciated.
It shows **7:38**
